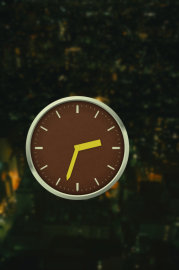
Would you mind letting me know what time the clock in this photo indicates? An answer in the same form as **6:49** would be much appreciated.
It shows **2:33**
